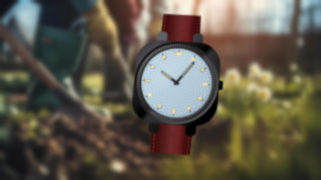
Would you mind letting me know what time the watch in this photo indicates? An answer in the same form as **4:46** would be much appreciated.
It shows **10:06**
